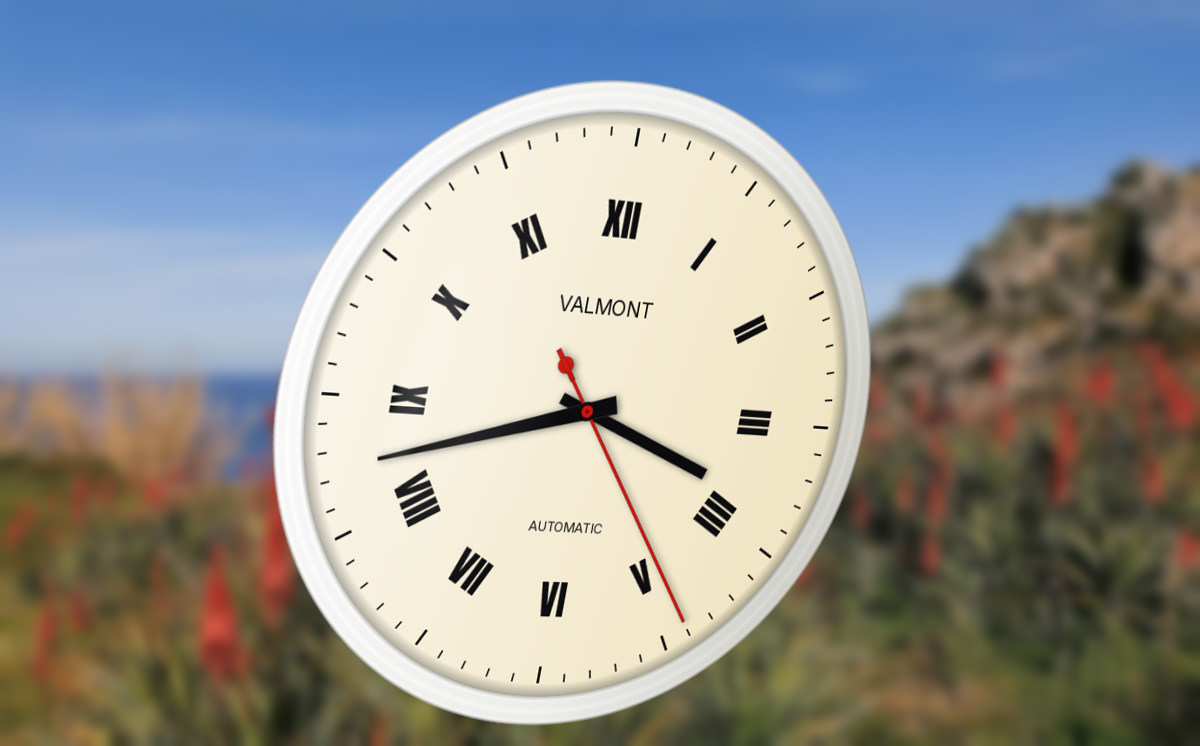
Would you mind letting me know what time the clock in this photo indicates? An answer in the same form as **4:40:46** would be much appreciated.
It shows **3:42:24**
